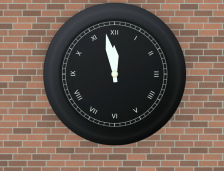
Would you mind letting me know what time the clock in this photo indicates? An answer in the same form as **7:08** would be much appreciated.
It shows **11:58**
